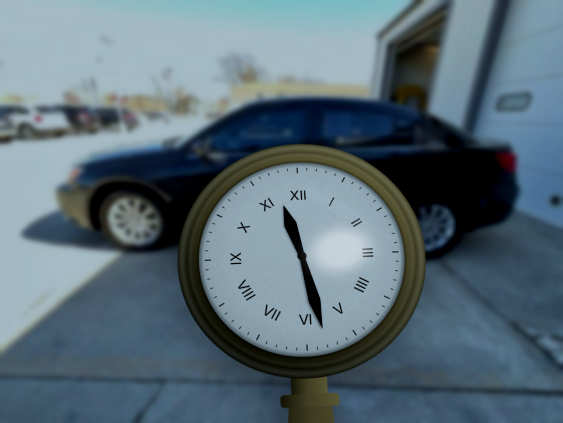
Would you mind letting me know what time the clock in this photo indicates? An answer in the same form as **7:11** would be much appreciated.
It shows **11:28**
